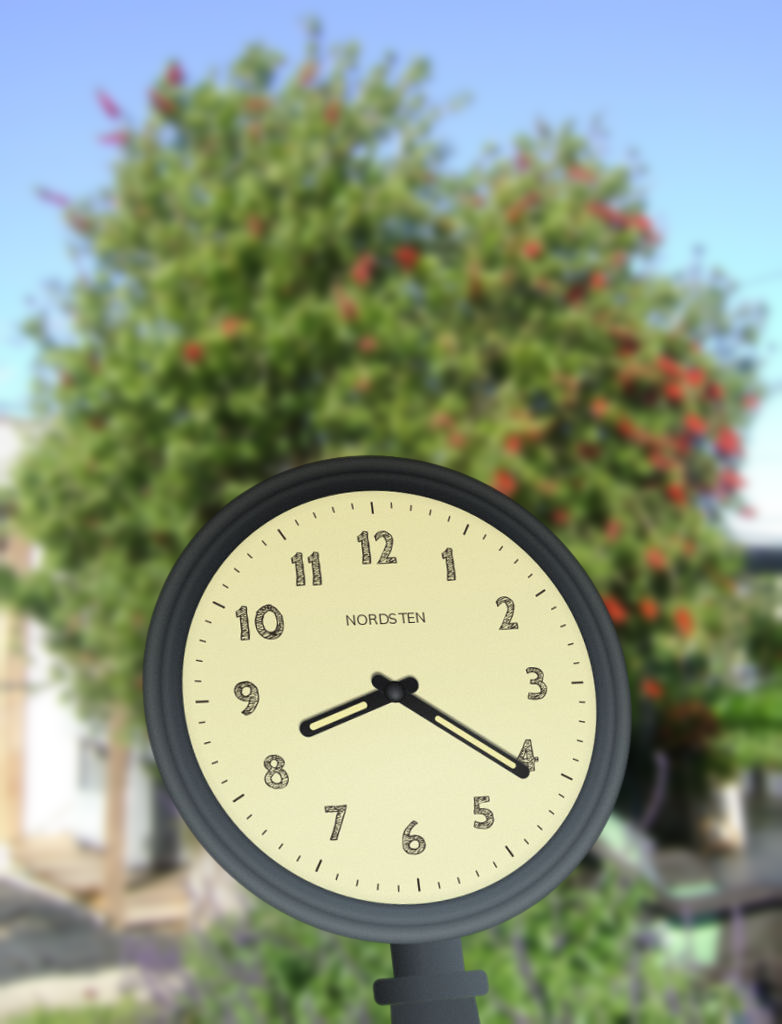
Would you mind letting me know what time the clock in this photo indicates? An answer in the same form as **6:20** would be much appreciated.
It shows **8:21**
